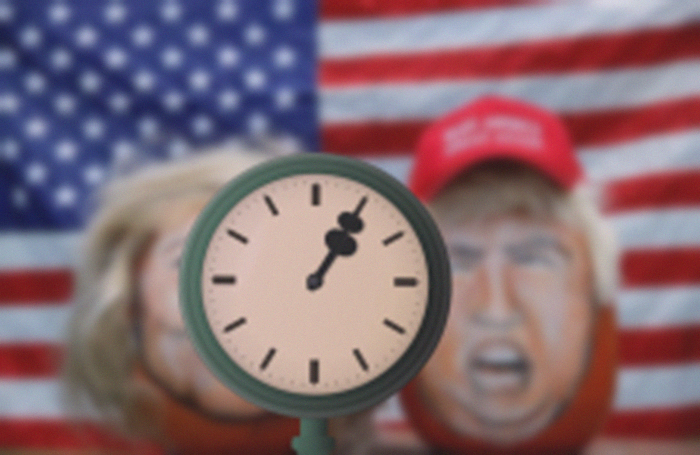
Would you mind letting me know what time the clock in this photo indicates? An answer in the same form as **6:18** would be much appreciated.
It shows **1:05**
